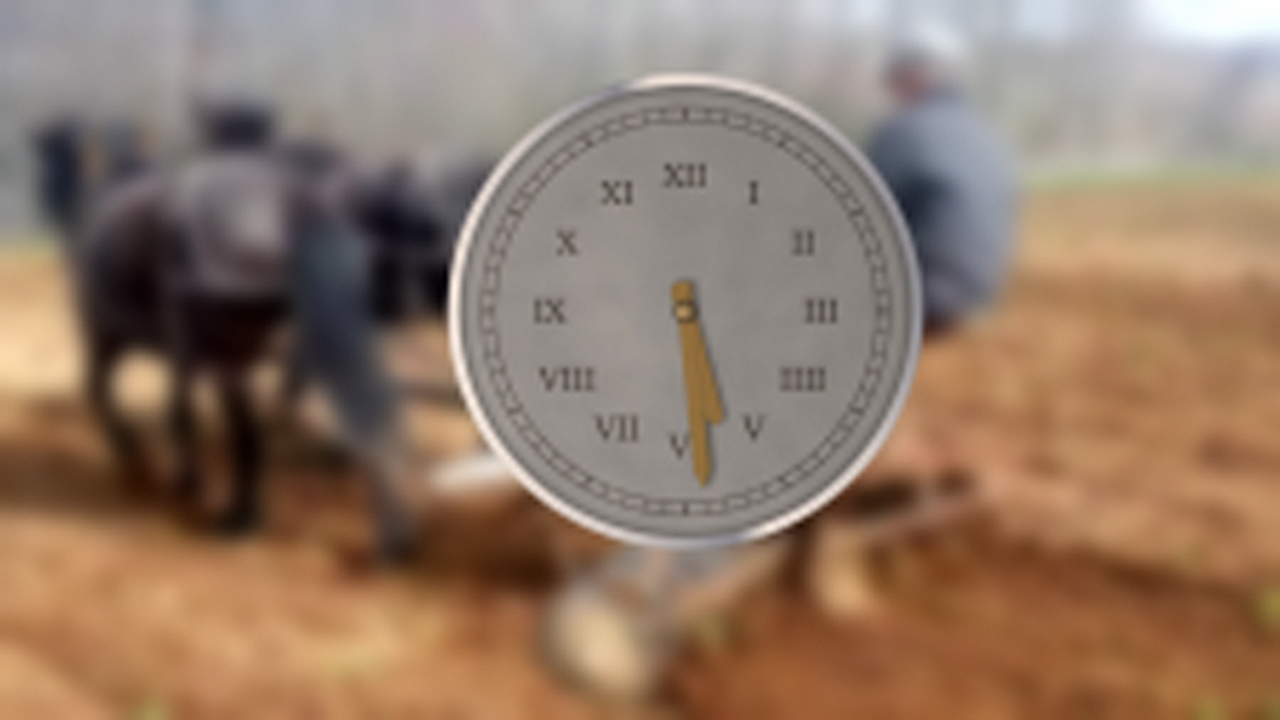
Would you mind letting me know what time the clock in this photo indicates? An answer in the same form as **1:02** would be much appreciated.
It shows **5:29**
